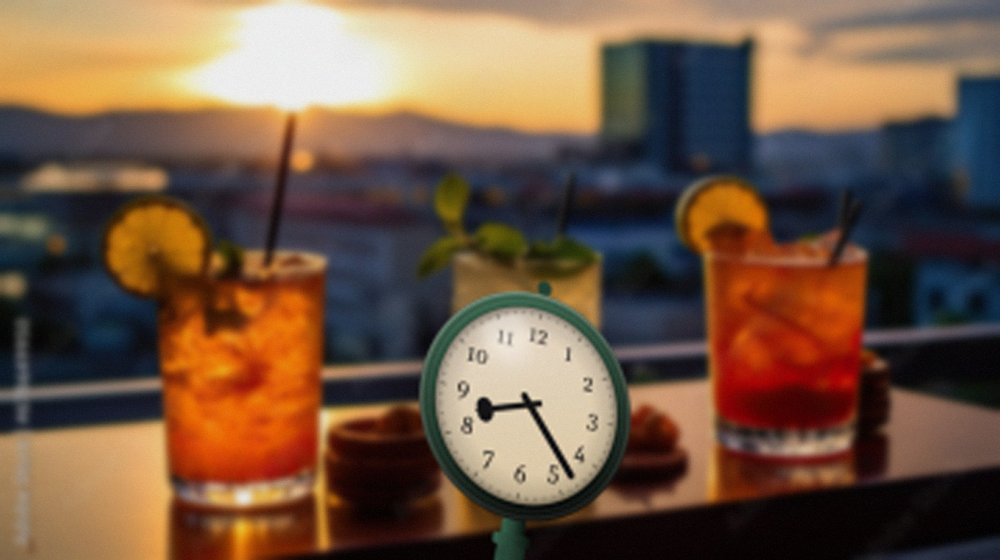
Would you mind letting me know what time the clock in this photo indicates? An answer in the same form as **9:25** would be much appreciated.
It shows **8:23**
